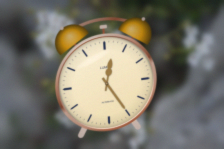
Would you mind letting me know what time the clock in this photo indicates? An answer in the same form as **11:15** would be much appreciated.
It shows **12:25**
